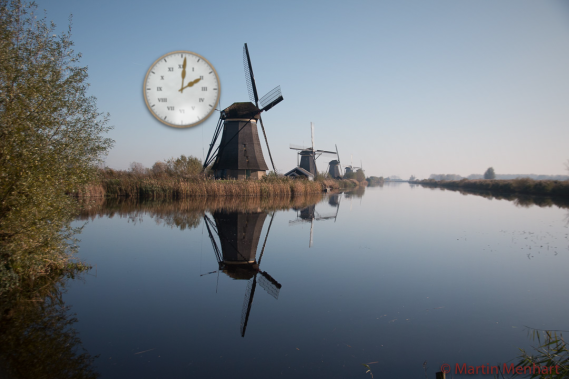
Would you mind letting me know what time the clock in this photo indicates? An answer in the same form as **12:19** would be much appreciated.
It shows **2:01**
